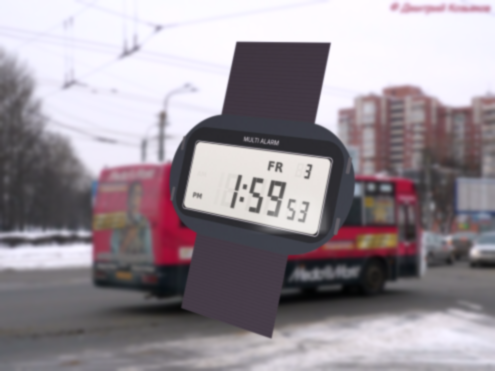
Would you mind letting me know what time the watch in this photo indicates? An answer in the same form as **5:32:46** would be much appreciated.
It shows **1:59:53**
